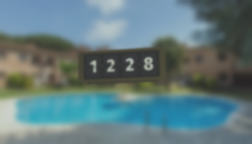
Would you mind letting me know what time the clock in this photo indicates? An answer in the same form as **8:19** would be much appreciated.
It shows **12:28**
